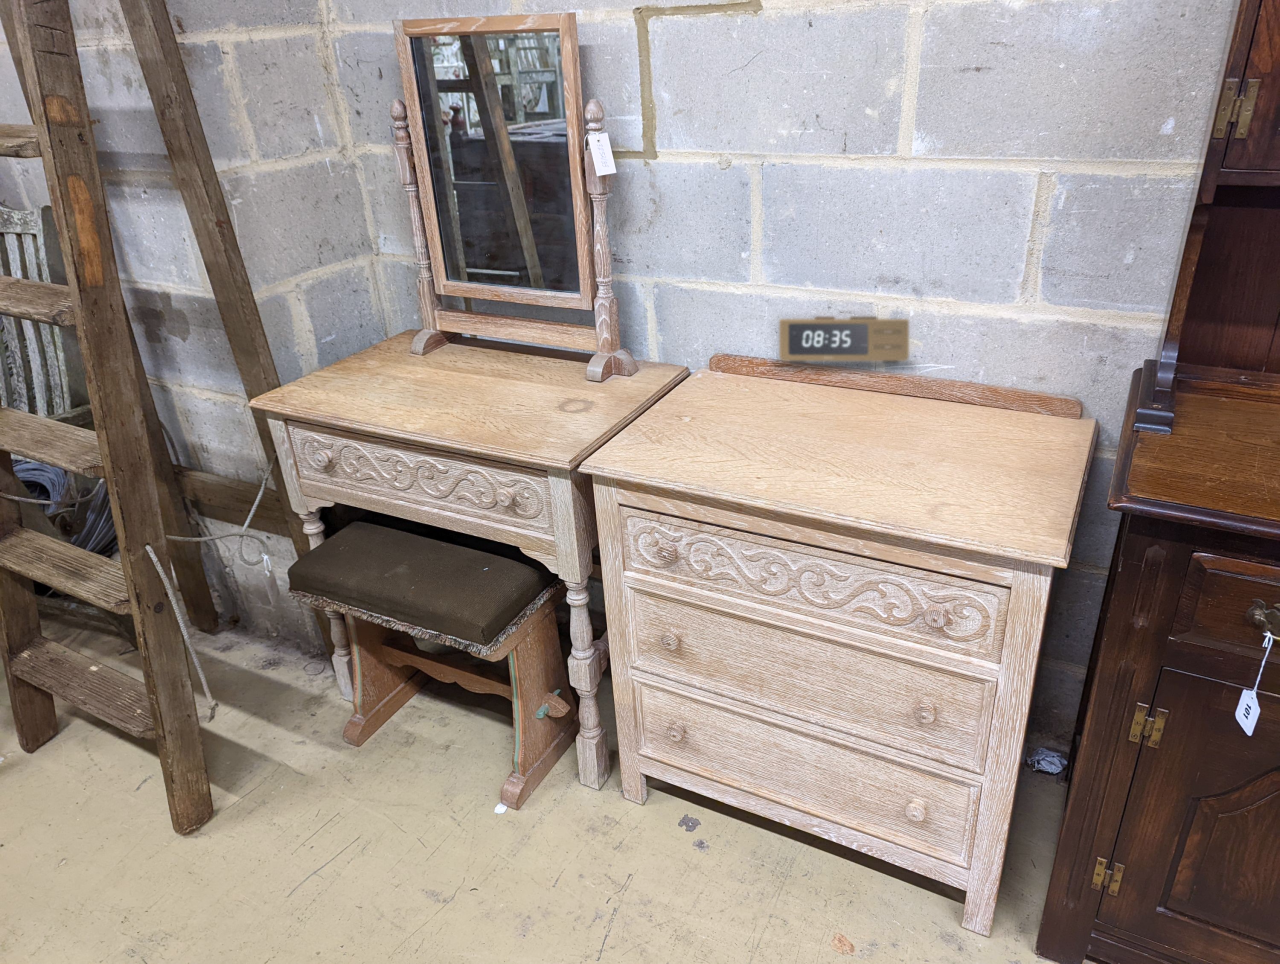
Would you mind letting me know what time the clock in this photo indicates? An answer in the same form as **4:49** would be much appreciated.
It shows **8:35**
